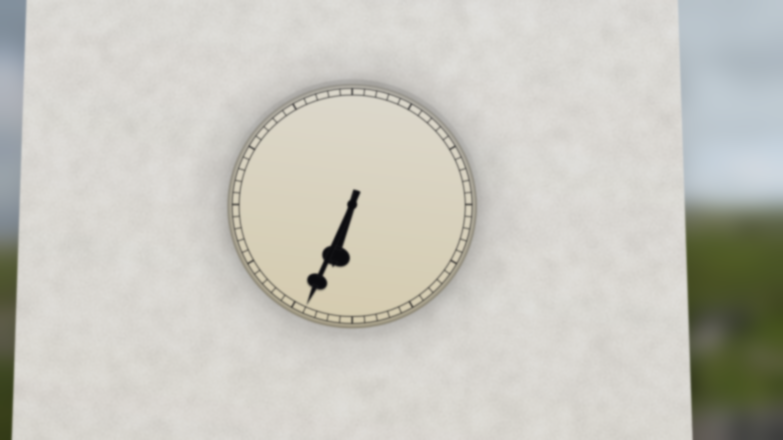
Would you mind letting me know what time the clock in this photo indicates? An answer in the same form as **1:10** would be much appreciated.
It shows **6:34**
